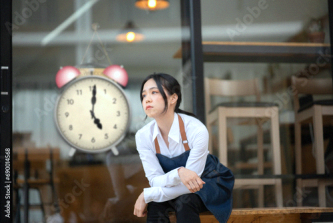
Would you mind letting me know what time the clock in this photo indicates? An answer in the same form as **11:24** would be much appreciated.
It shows **5:01**
